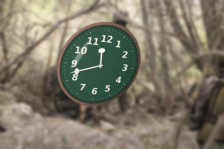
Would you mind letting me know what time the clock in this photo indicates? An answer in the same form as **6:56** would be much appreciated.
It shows **11:42**
